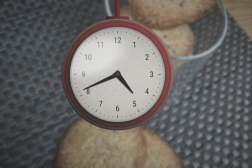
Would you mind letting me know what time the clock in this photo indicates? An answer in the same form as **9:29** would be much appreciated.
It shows **4:41**
